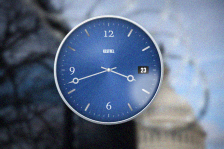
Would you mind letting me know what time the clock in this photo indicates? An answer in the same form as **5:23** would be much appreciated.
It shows **3:42**
